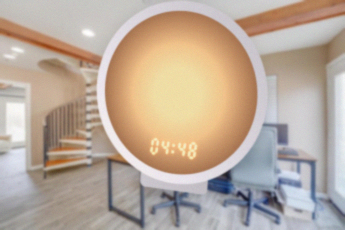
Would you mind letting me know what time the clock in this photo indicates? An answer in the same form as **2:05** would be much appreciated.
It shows **4:48**
